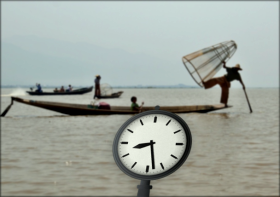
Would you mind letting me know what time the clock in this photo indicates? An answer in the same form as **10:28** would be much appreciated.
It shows **8:28**
